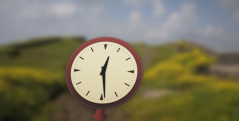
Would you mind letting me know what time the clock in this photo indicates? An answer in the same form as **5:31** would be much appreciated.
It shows **12:29**
